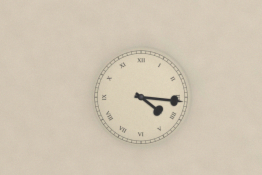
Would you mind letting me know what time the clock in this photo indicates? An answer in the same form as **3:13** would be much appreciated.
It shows **4:16**
